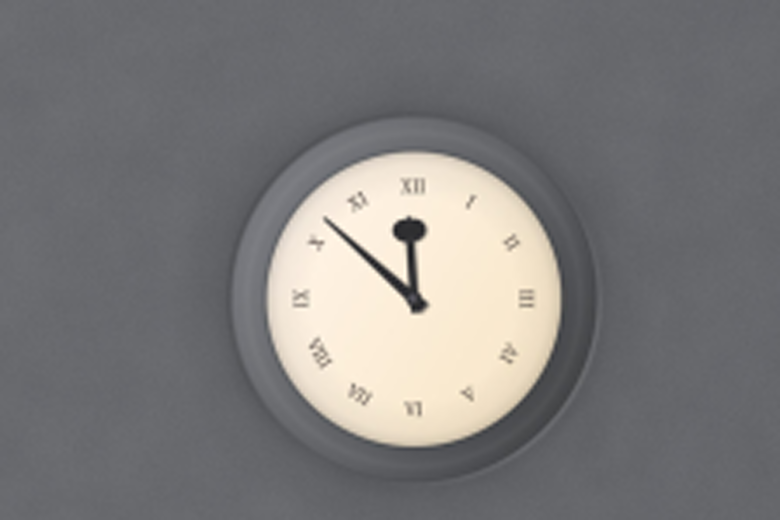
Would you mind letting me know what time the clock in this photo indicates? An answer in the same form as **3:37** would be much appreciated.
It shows **11:52**
